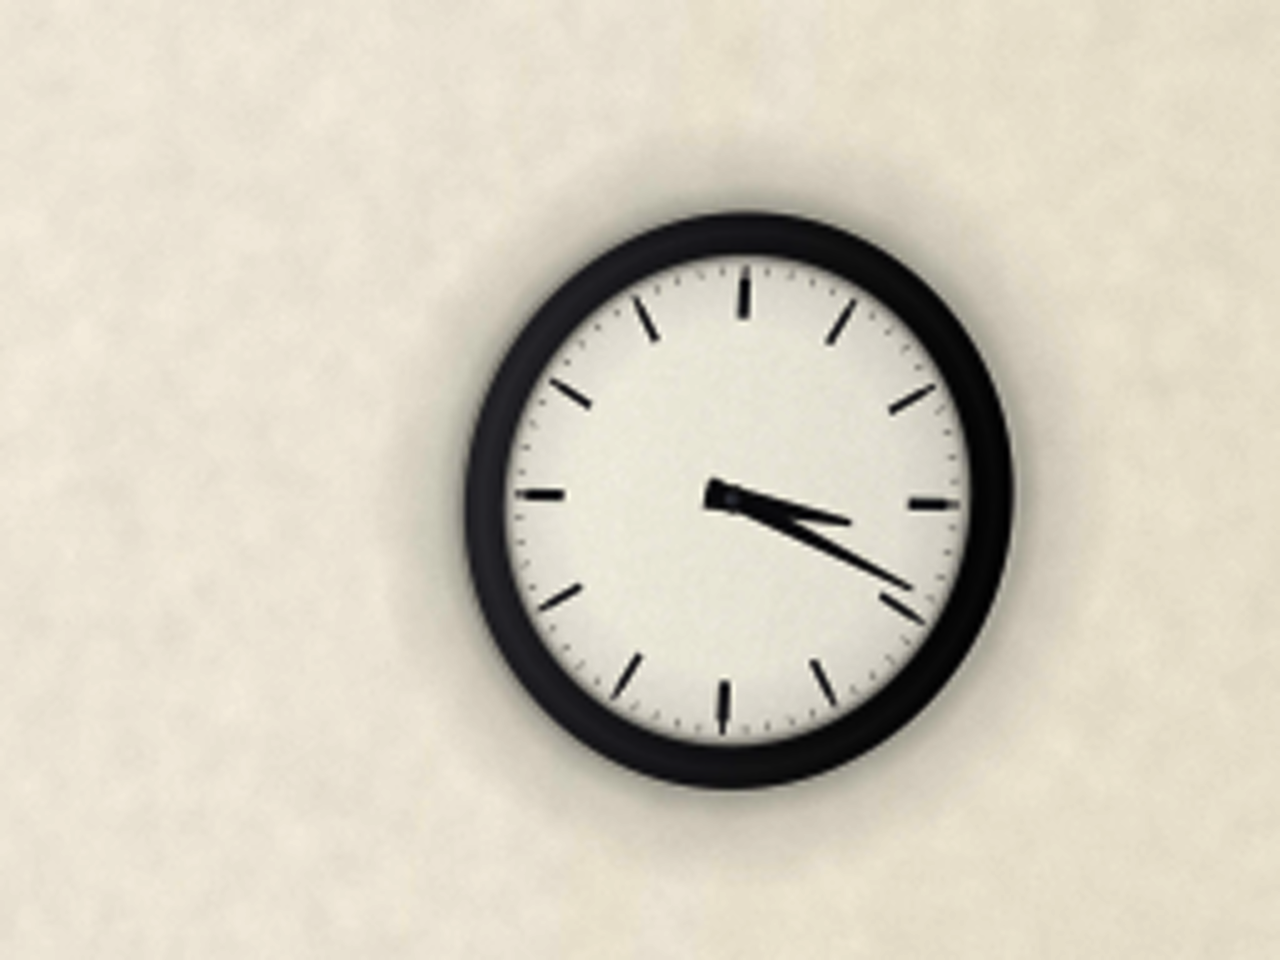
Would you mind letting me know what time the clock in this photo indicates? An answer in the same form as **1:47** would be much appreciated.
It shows **3:19**
